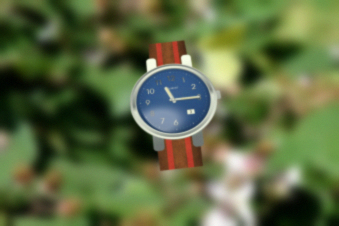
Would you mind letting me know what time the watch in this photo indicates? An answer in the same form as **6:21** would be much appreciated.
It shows **11:15**
